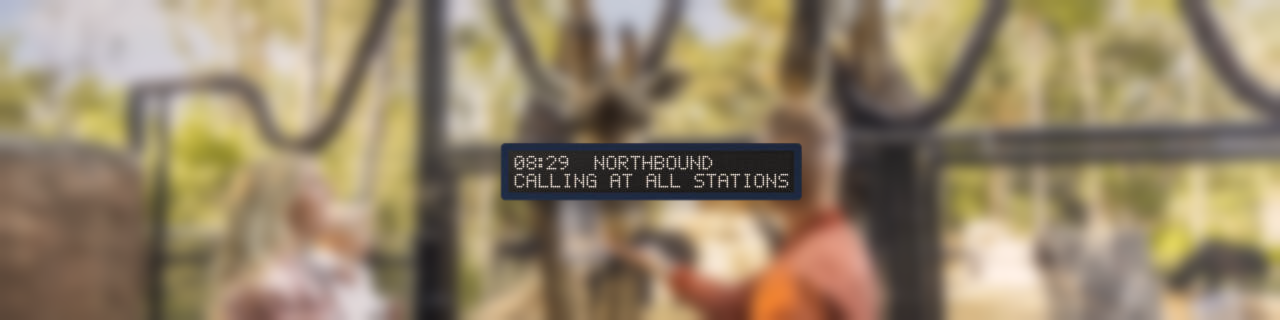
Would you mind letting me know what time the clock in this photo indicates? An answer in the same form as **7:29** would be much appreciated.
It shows **8:29**
